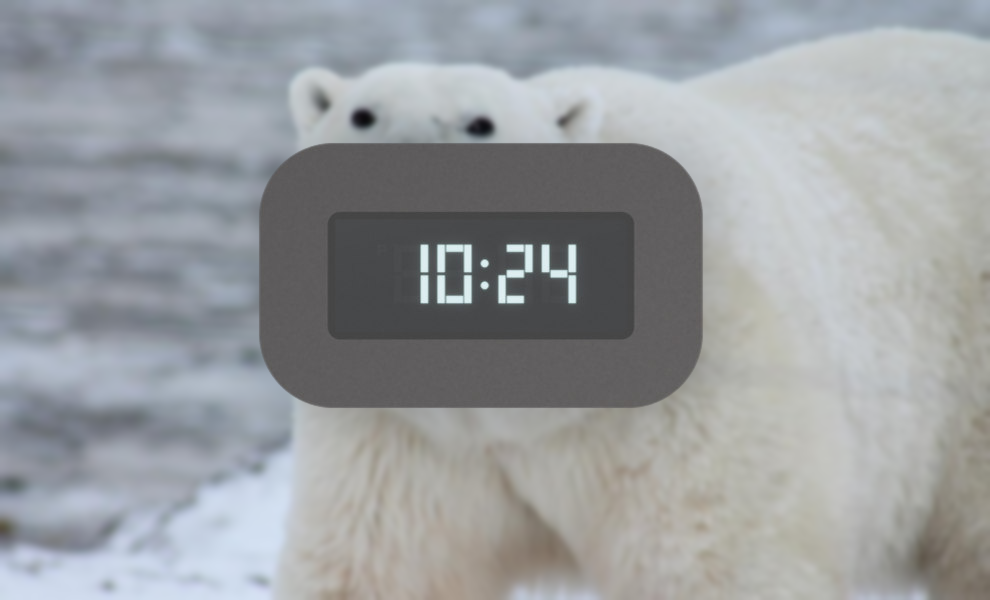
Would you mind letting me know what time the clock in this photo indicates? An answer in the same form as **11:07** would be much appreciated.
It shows **10:24**
